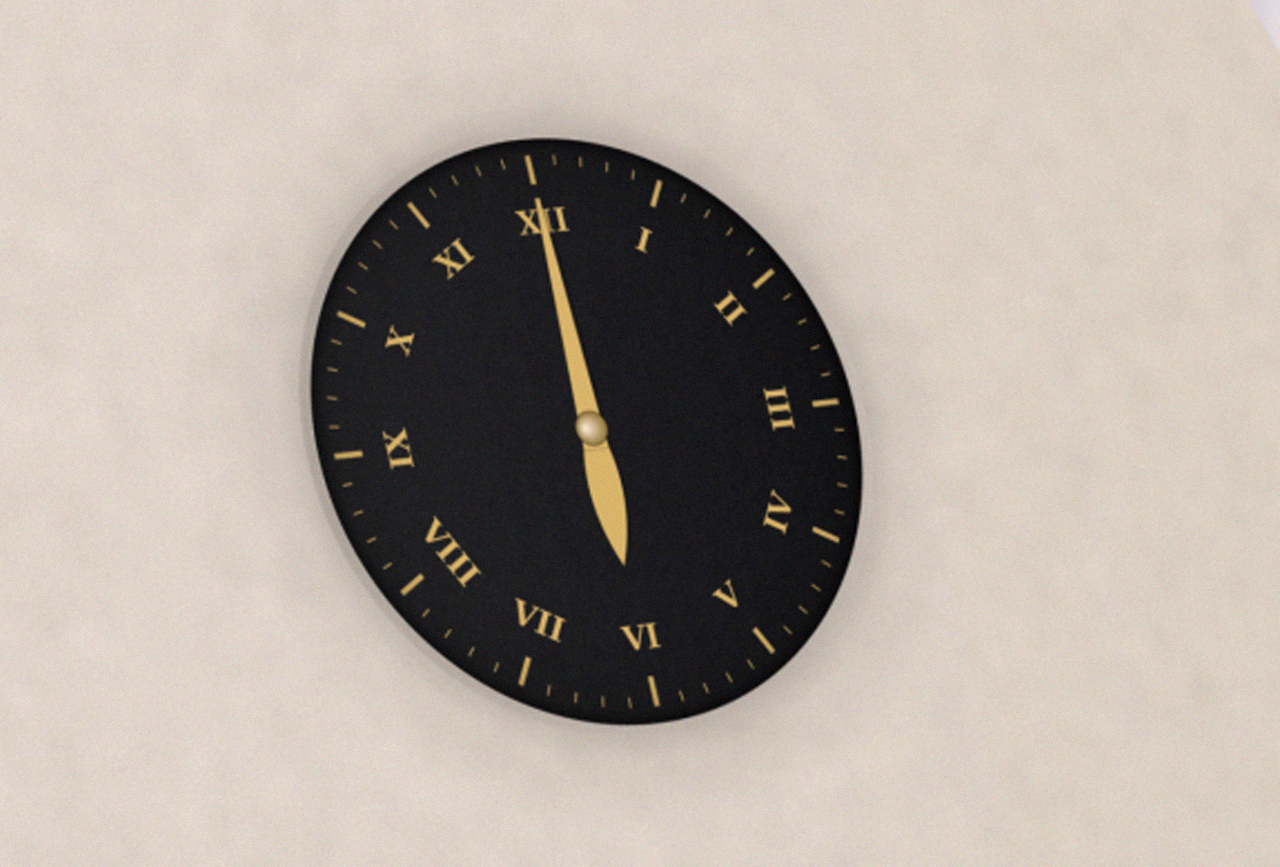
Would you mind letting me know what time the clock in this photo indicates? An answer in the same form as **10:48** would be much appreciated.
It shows **6:00**
